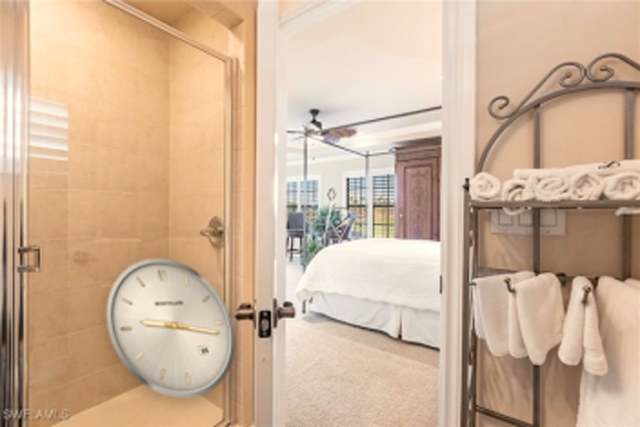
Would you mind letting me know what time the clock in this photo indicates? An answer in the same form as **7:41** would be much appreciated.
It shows **9:17**
